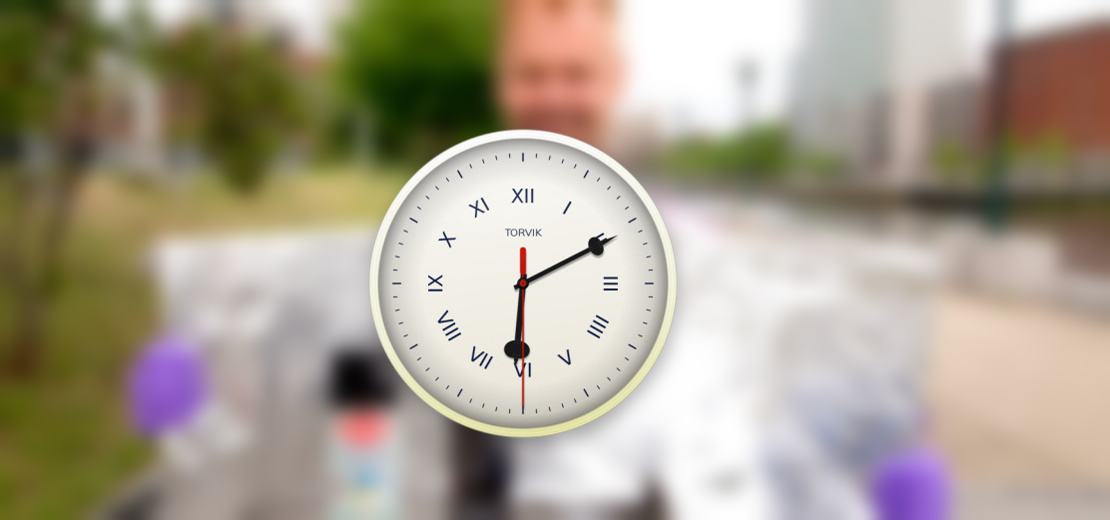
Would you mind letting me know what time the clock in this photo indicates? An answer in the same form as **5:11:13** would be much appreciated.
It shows **6:10:30**
